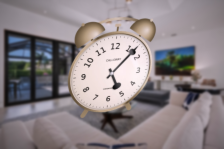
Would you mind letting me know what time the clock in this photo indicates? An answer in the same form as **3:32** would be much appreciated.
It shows **5:07**
